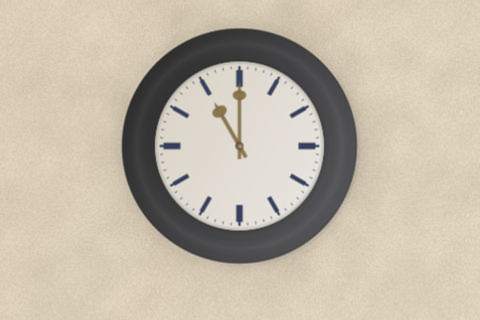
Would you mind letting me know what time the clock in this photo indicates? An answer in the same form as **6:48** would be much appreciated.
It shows **11:00**
